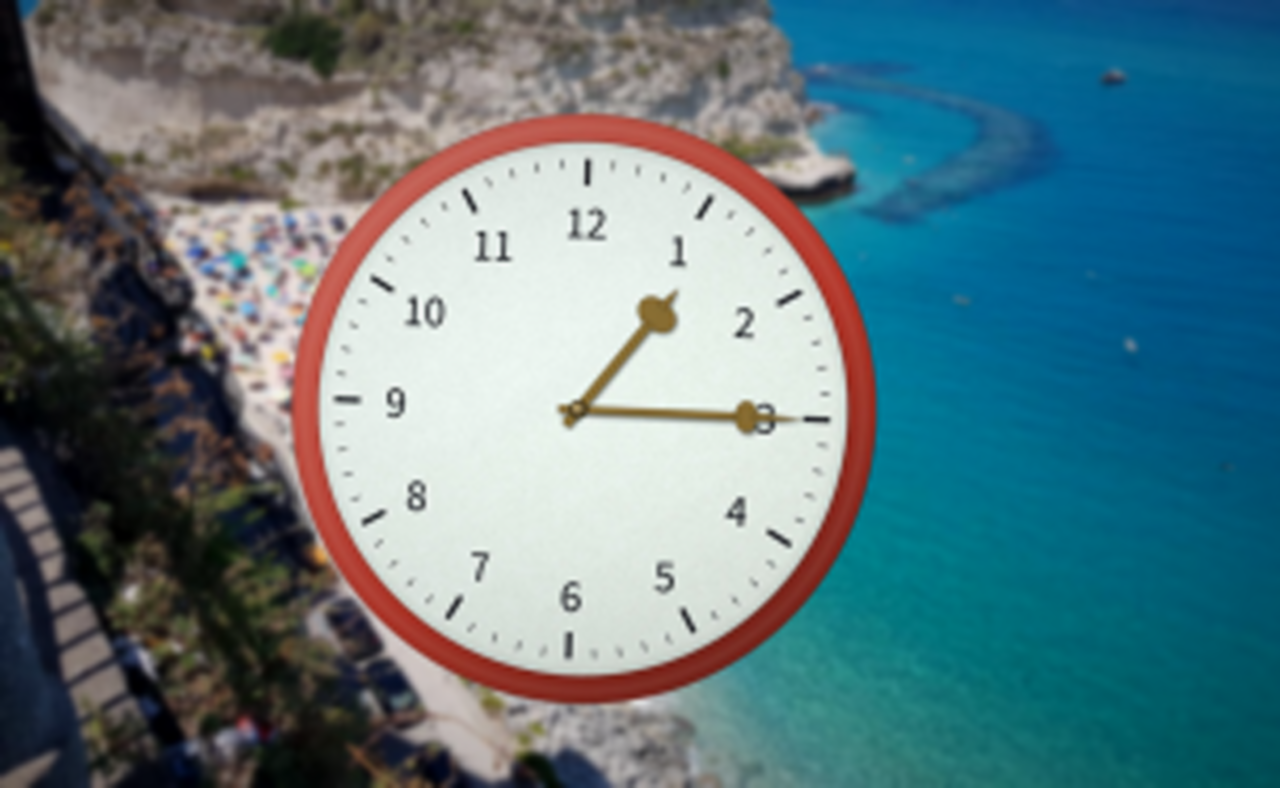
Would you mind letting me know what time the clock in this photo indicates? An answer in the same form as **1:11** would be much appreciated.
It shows **1:15**
